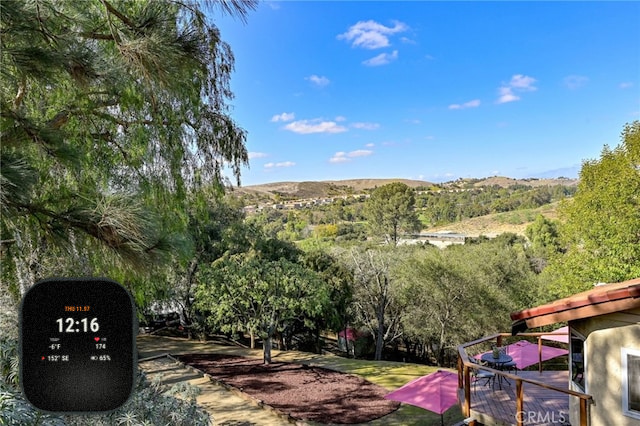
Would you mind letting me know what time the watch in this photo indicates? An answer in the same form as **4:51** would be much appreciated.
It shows **12:16**
